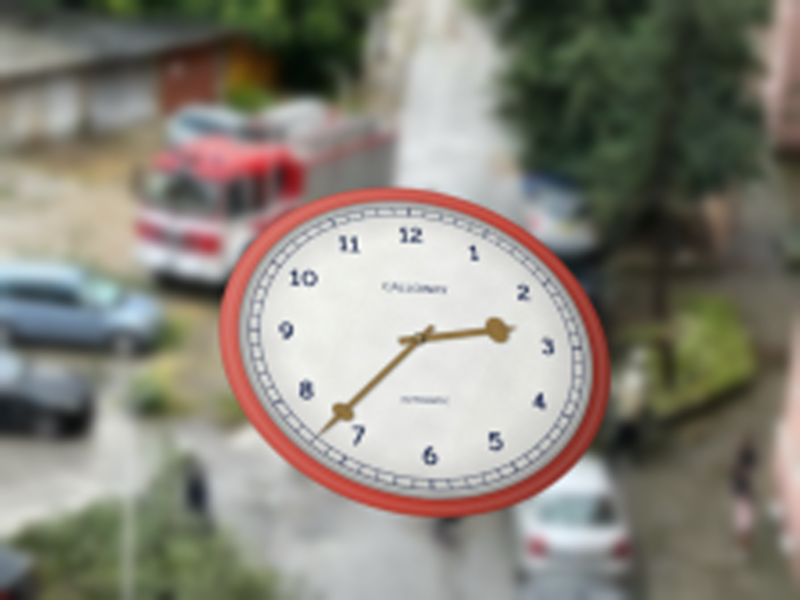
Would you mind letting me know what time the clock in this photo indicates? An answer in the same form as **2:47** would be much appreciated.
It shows **2:37**
